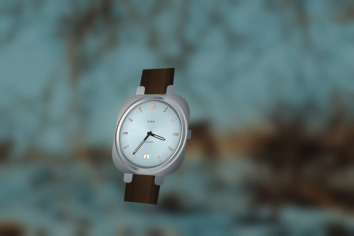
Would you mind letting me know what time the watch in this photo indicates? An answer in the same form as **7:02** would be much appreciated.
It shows **3:36**
